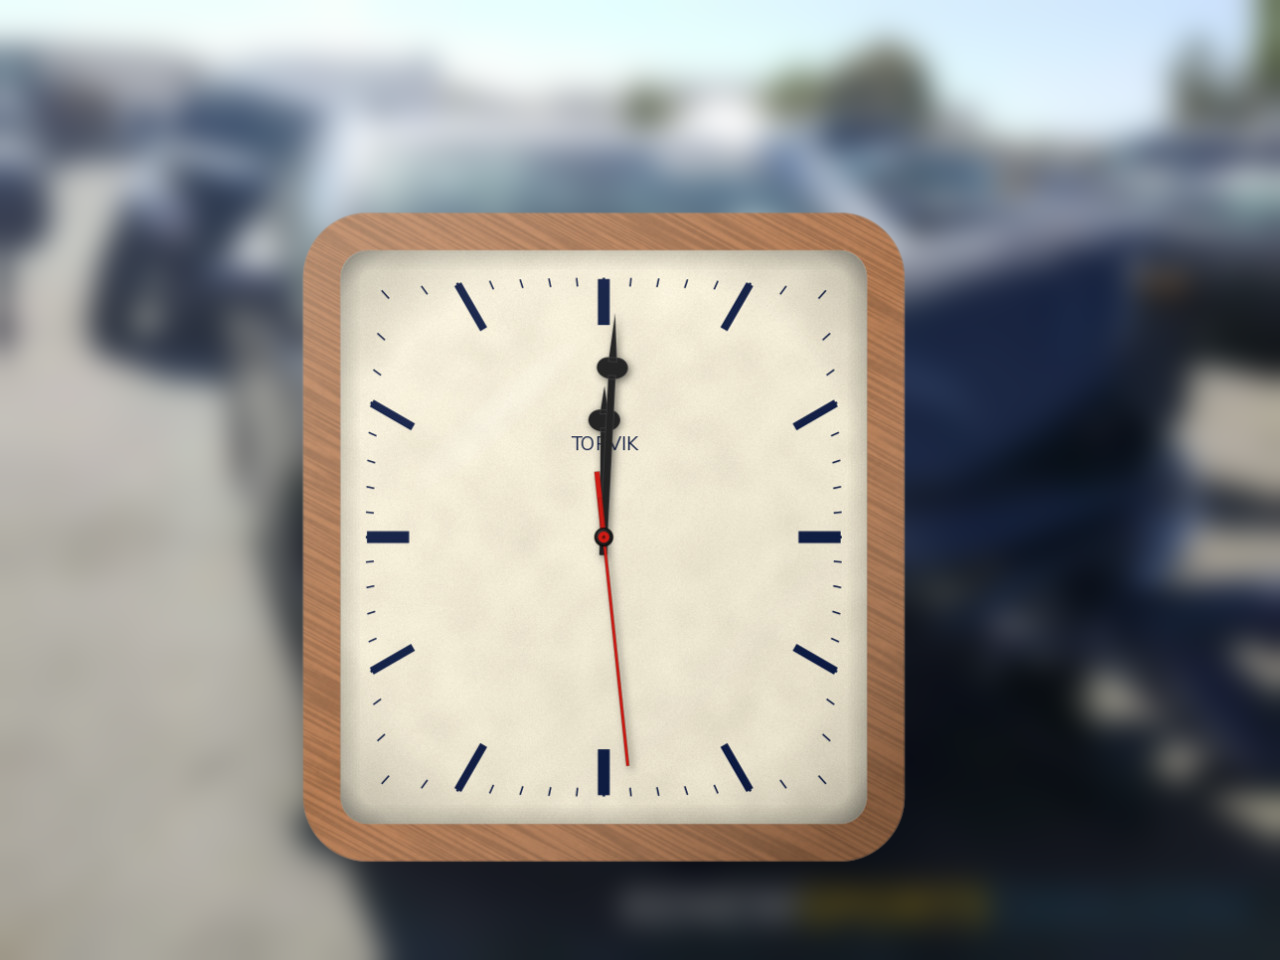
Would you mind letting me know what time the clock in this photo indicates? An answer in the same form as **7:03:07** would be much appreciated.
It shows **12:00:29**
